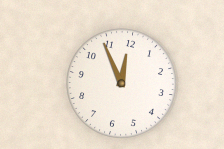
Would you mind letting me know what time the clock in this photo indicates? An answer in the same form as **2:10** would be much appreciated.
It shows **11:54**
